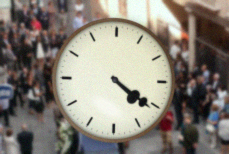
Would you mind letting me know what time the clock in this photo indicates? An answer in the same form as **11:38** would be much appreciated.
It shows **4:21**
